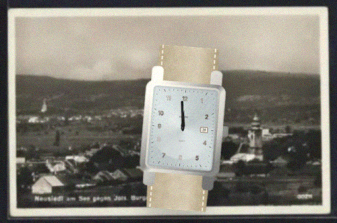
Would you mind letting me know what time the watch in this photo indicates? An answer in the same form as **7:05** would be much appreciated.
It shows **11:59**
